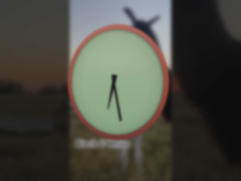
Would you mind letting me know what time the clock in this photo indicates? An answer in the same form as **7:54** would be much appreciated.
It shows **6:28**
